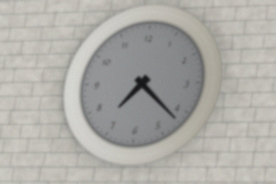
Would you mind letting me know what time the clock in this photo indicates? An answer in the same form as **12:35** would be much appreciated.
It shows **7:22**
